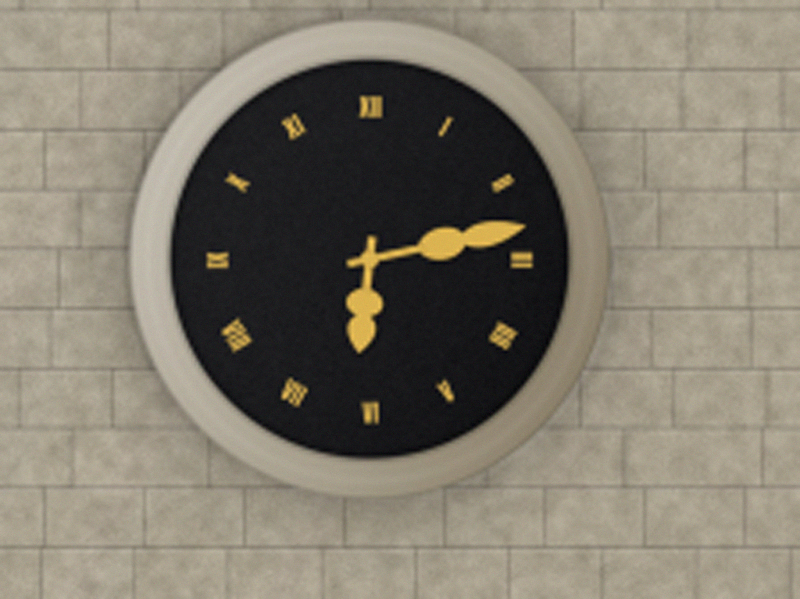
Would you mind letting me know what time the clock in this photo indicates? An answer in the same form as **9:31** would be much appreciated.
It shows **6:13**
